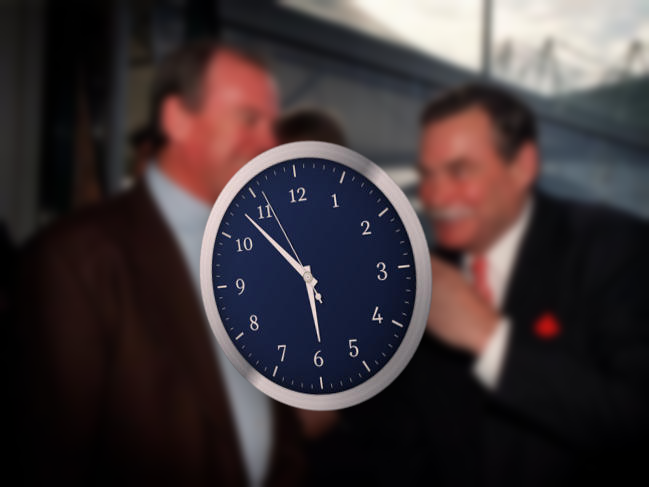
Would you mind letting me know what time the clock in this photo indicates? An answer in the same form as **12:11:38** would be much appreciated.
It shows **5:52:56**
